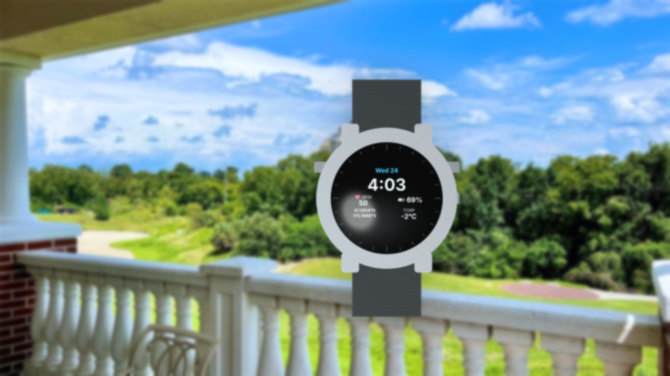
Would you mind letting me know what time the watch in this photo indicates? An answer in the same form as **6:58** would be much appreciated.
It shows **4:03**
